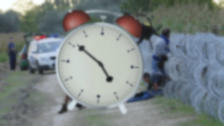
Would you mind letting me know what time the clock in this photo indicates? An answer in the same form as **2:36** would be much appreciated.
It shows **4:51**
